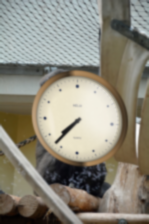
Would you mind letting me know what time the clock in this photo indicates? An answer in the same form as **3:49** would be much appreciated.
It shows **7:37**
